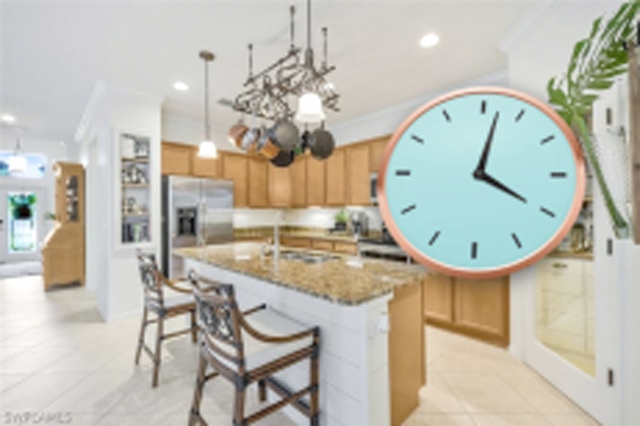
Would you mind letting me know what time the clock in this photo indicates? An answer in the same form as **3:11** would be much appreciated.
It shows **4:02**
